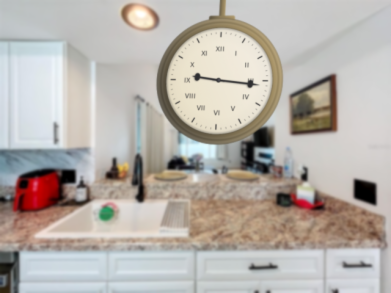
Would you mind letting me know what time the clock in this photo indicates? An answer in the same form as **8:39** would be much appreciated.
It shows **9:16**
